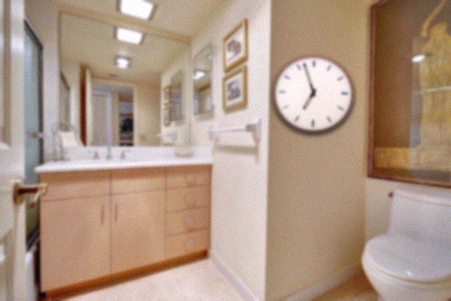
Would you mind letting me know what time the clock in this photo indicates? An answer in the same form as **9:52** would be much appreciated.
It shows **6:57**
